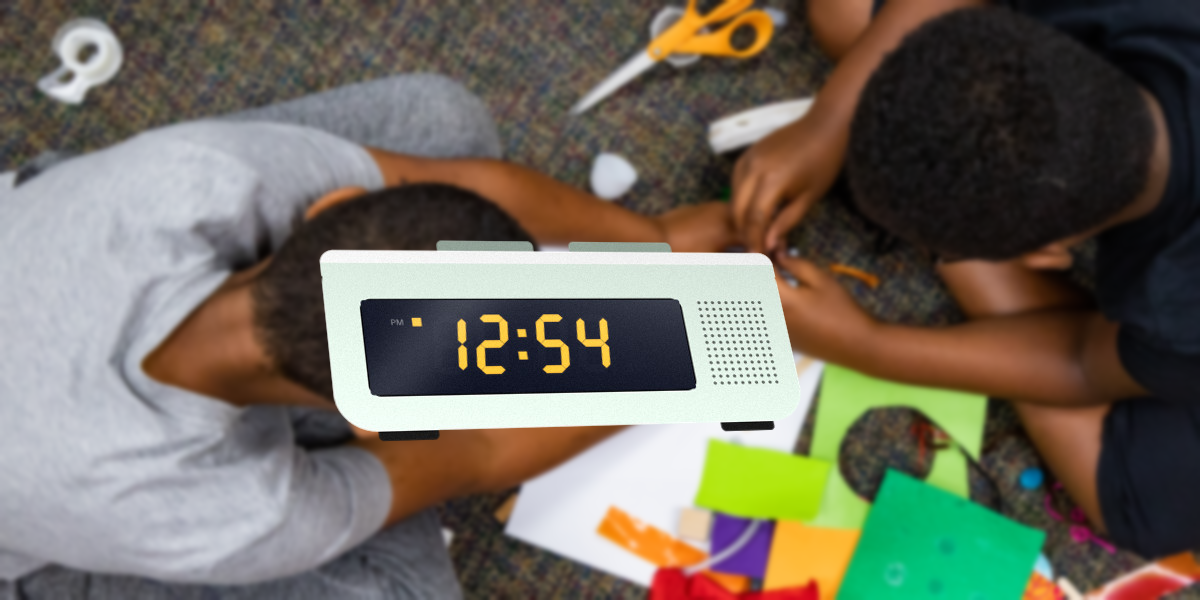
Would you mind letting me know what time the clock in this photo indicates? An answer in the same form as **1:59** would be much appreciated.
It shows **12:54**
